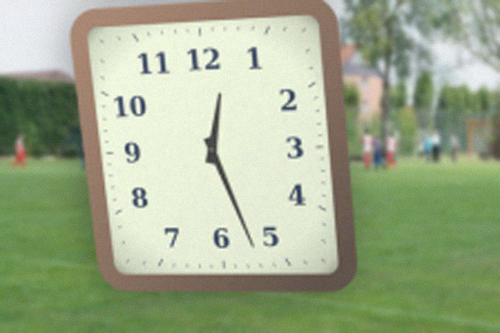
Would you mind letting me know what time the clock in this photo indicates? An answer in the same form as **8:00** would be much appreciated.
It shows **12:27**
